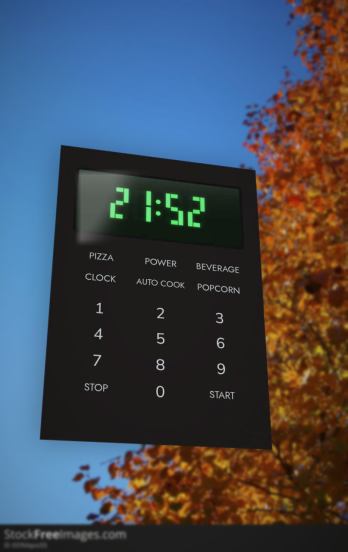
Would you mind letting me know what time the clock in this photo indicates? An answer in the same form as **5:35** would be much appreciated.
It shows **21:52**
